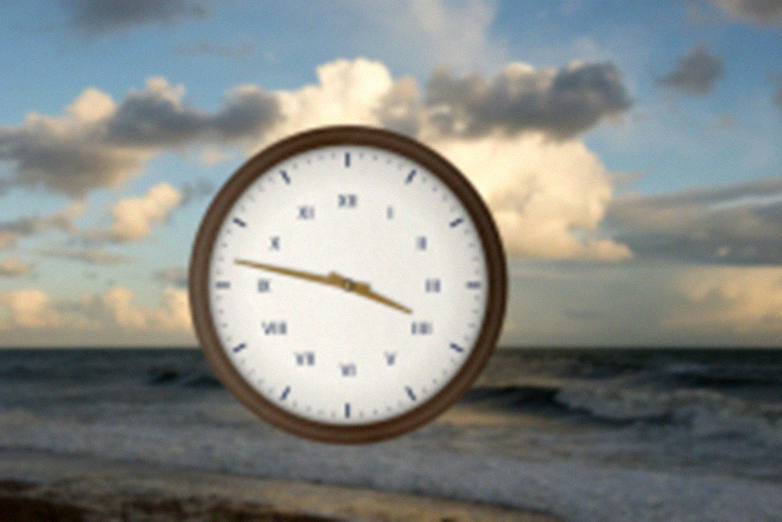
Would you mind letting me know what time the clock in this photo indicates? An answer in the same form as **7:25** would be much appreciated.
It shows **3:47**
